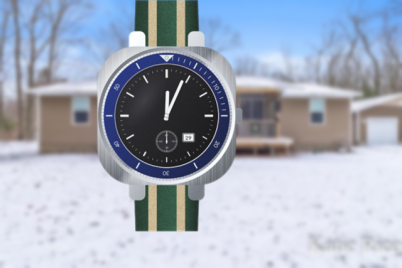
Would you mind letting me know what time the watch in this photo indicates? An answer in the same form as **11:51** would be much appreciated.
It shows **12:04**
